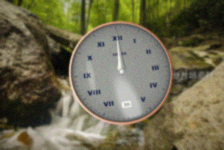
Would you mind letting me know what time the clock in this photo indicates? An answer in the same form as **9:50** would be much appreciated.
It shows **12:00**
